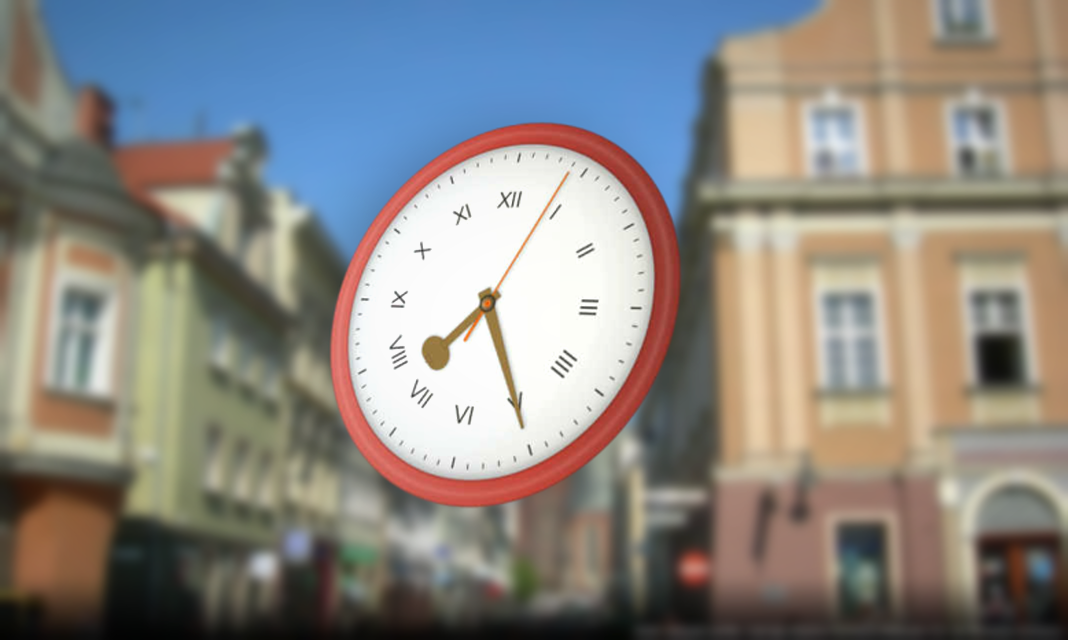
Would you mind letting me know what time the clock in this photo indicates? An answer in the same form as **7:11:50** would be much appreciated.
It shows **7:25:04**
